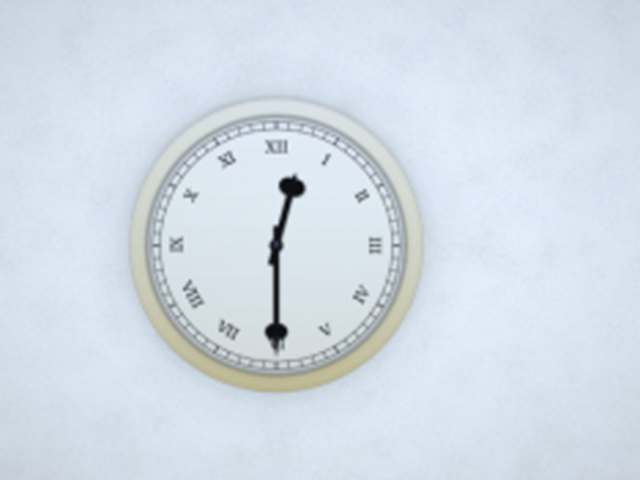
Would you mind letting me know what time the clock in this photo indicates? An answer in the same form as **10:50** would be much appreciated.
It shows **12:30**
